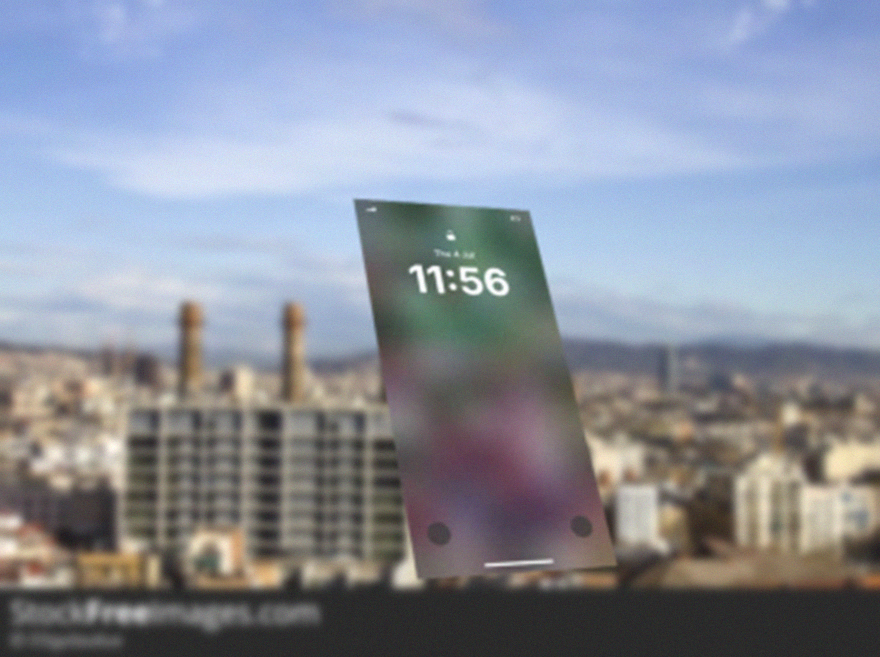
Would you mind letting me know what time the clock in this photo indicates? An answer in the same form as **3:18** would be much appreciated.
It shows **11:56**
